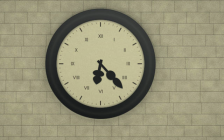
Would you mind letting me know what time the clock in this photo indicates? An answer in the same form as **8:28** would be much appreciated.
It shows **6:23**
